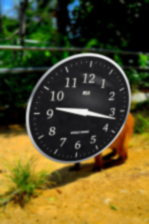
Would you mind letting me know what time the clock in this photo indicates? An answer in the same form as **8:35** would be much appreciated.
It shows **9:17**
